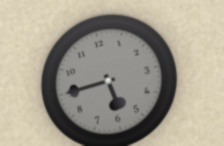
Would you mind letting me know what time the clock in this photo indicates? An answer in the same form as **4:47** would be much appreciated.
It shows **5:45**
